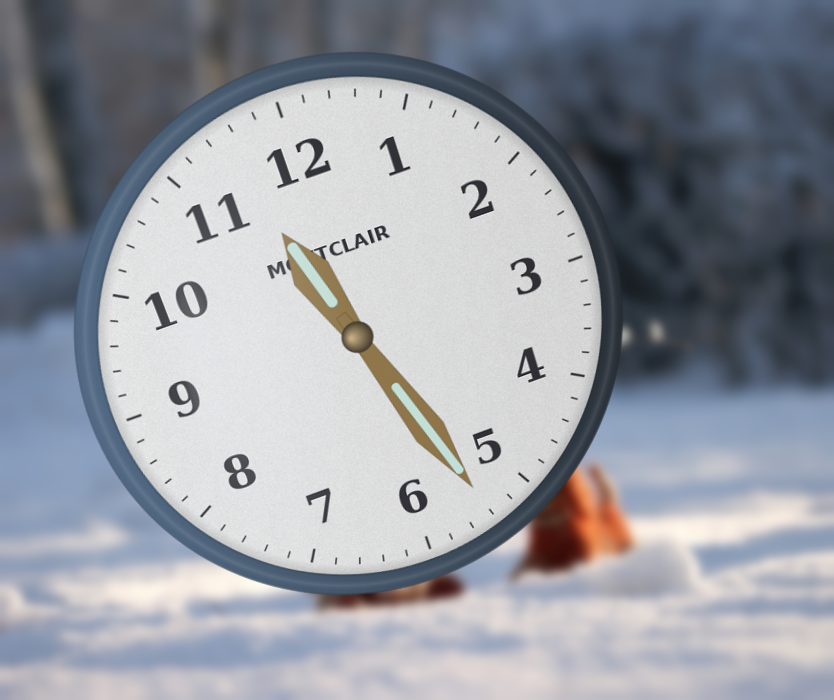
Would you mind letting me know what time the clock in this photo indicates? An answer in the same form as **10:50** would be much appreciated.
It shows **11:27**
